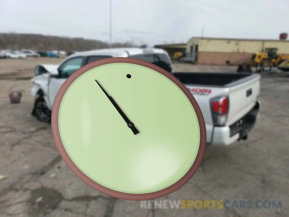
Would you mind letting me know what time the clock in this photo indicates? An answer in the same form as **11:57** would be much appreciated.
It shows **10:54**
